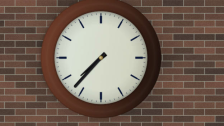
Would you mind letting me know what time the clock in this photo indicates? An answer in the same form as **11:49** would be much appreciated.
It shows **7:37**
